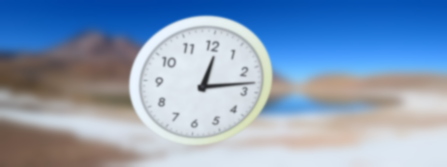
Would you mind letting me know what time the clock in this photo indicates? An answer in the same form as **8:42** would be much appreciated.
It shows **12:13**
